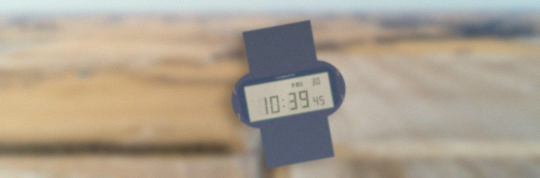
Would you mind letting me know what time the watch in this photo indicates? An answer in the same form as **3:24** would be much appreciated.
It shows **10:39**
